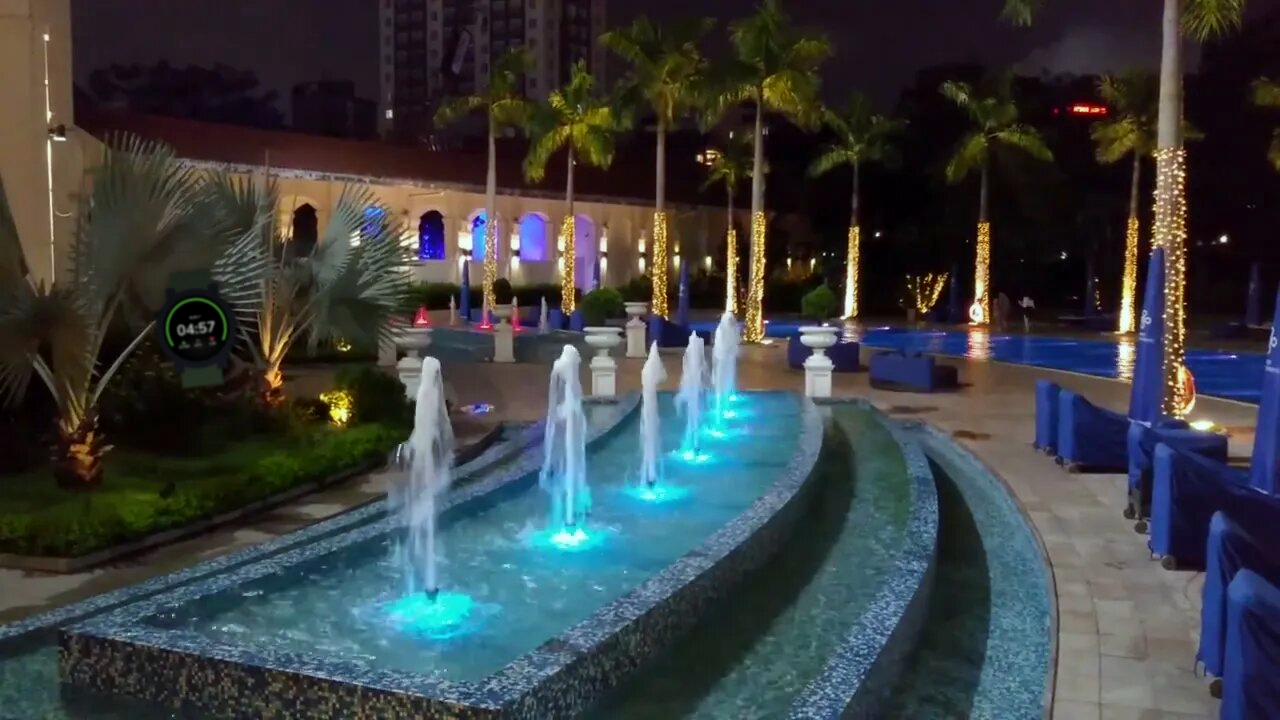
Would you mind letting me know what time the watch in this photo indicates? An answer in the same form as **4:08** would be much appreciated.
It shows **4:57**
